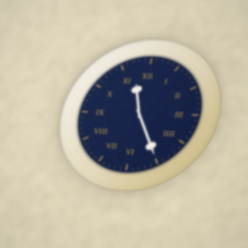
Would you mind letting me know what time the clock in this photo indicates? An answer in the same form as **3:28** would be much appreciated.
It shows **11:25**
